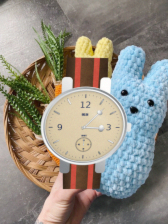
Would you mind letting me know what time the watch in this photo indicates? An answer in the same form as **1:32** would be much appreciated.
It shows **3:07**
